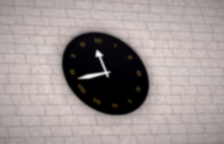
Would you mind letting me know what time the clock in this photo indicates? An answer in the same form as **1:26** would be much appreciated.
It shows **11:43**
